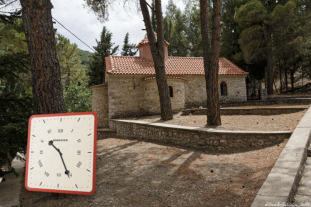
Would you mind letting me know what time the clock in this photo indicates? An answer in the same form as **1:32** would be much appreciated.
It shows **10:26**
